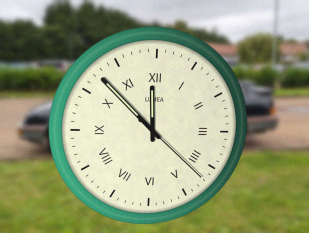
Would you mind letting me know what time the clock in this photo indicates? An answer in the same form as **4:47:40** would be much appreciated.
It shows **11:52:22**
